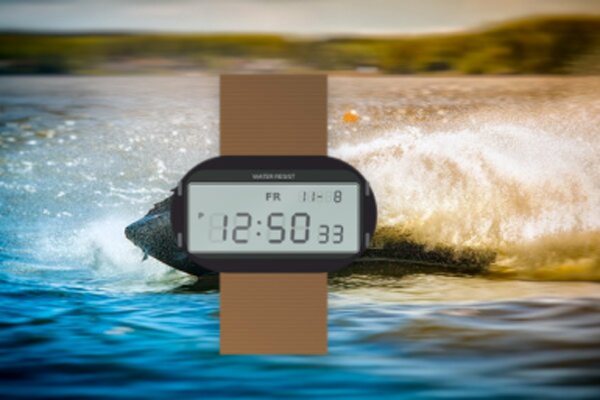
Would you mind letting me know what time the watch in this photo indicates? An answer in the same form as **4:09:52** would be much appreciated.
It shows **12:50:33**
